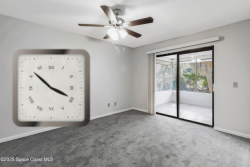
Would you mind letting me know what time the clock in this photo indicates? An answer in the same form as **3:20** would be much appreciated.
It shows **3:52**
